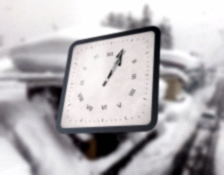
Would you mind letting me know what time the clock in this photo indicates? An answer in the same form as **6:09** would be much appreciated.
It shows **1:04**
